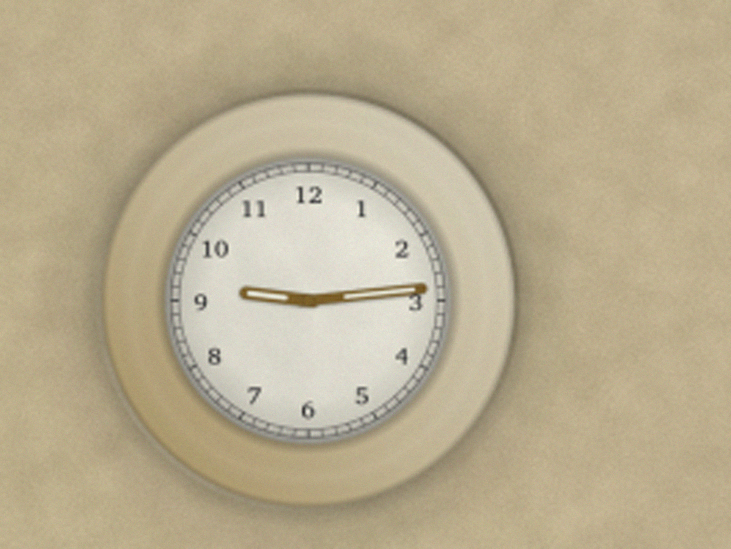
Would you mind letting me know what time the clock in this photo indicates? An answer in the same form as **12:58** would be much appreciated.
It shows **9:14**
